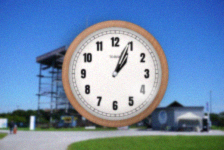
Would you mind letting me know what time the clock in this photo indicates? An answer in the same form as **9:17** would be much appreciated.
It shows **1:04**
